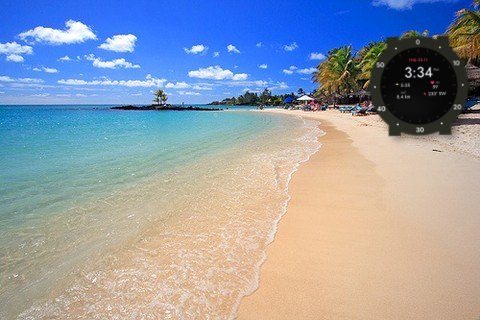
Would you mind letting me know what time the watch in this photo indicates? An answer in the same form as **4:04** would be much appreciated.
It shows **3:34**
